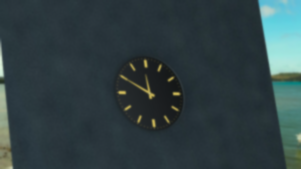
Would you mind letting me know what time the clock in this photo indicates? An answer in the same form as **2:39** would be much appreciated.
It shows **11:50**
